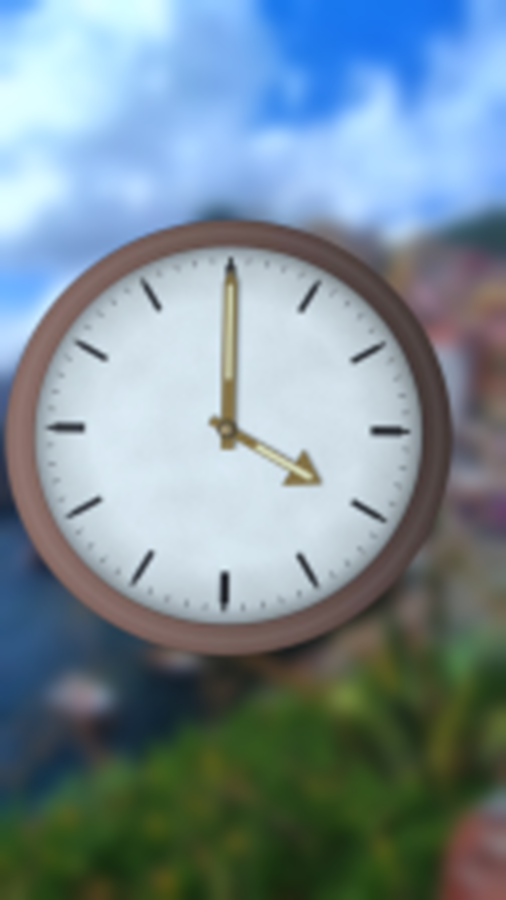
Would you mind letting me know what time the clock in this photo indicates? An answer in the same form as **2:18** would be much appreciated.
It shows **4:00**
